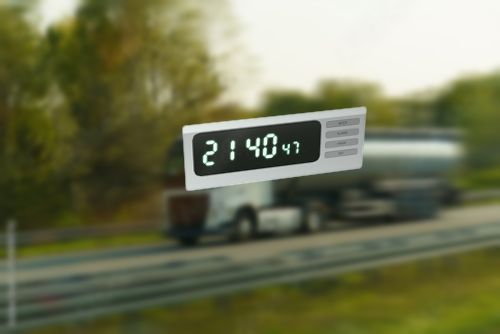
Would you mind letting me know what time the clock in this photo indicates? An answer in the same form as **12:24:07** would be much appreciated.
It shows **21:40:47**
